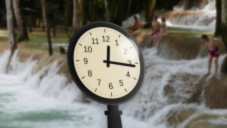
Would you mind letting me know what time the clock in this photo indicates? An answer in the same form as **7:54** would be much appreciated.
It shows **12:16**
